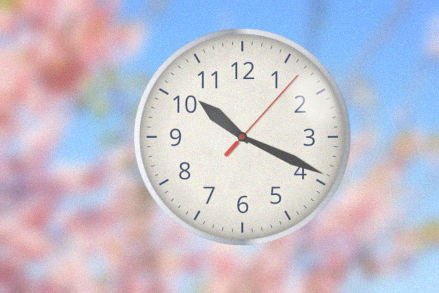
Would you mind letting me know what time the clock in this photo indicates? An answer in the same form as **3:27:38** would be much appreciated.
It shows **10:19:07**
